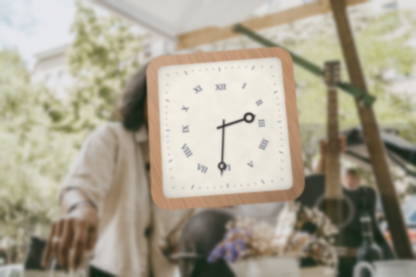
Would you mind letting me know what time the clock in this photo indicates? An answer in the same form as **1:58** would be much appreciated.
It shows **2:31**
